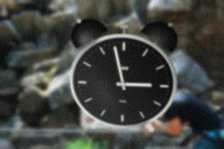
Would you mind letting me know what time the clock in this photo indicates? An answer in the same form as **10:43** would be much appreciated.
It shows **2:58**
